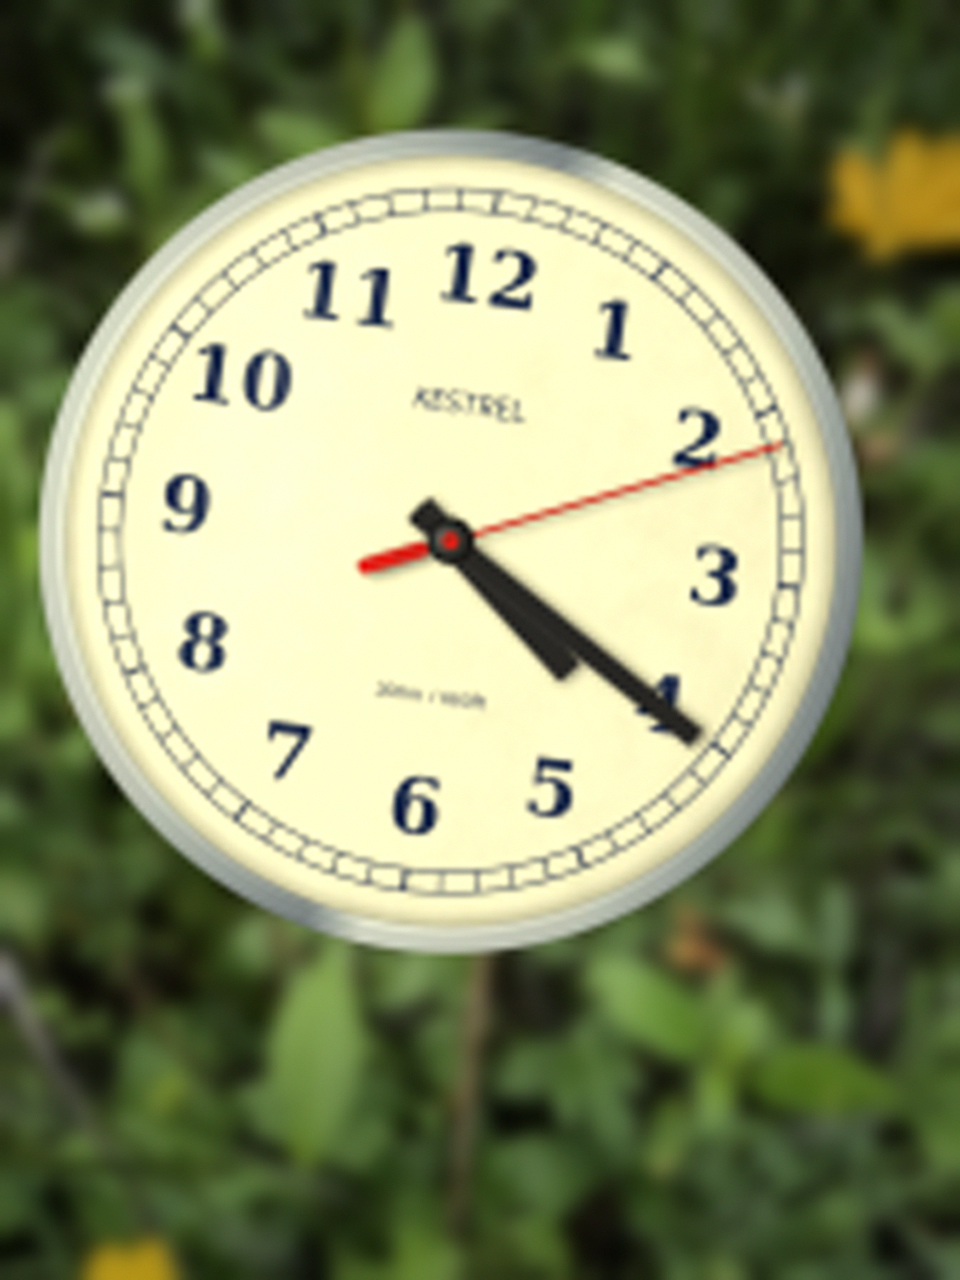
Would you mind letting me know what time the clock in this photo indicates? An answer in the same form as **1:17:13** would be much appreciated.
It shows **4:20:11**
